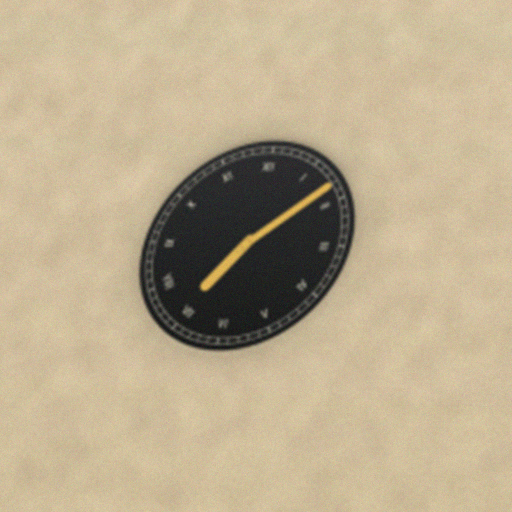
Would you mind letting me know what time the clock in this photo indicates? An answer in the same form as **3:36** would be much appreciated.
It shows **7:08**
